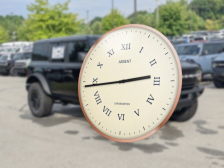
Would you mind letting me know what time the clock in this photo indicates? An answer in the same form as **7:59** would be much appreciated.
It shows **2:44**
